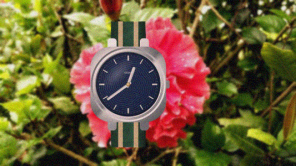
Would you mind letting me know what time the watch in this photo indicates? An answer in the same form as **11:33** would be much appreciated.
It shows **12:39**
